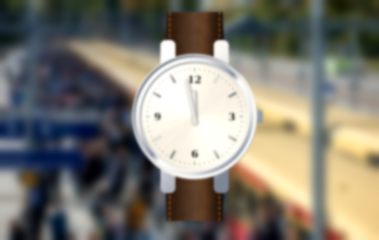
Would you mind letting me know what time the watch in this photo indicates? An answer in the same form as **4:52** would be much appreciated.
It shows **11:58**
